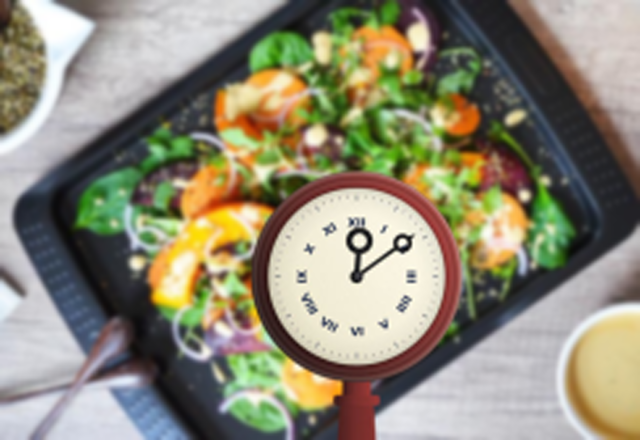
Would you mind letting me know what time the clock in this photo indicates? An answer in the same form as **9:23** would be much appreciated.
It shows **12:09**
